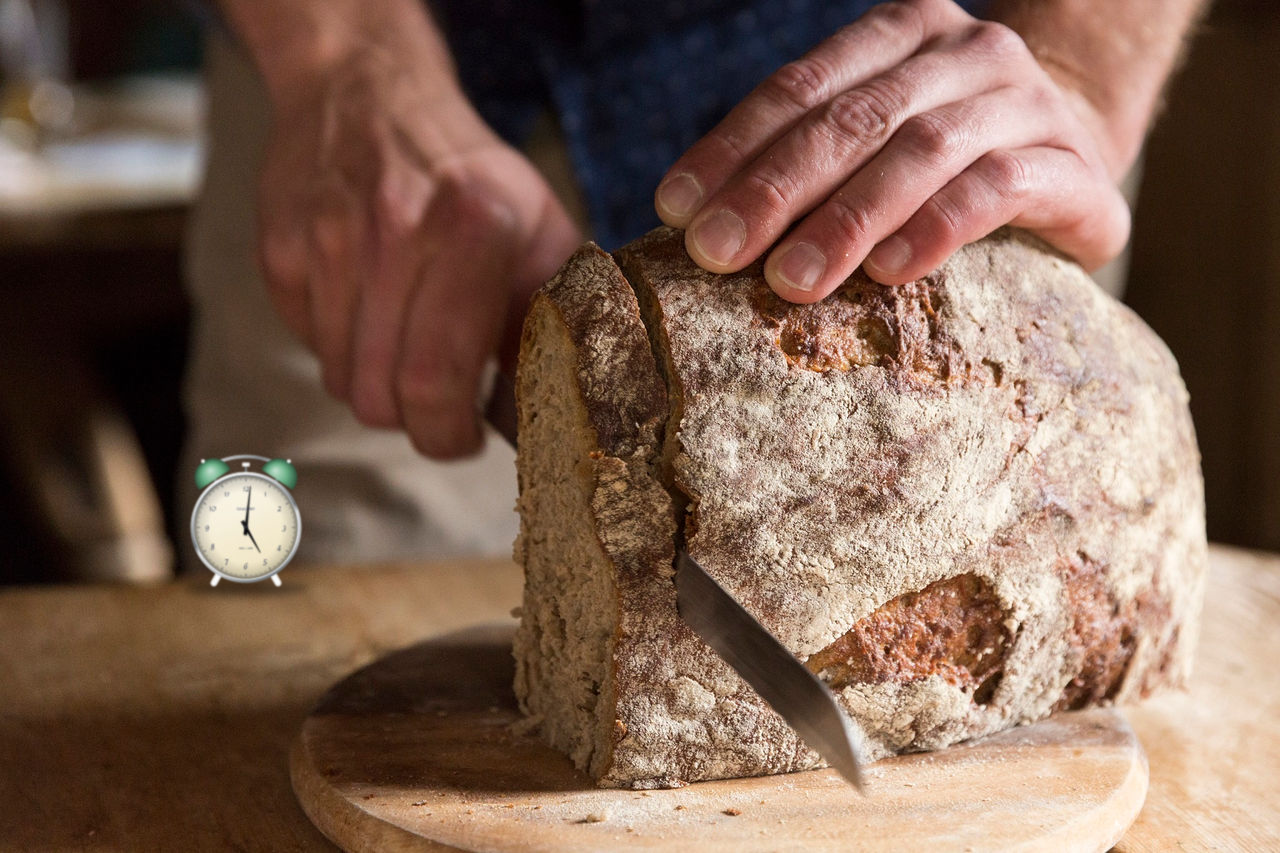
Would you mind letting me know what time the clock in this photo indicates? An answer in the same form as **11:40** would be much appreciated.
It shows **5:01**
